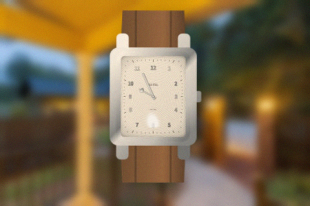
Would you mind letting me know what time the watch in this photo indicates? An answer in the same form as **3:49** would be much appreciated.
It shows **9:56**
